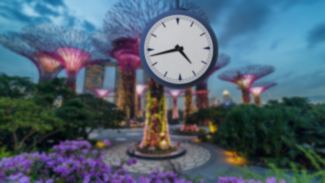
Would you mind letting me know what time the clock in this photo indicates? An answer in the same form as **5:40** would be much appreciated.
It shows **4:43**
